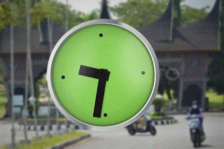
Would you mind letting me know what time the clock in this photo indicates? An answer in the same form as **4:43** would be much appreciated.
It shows **9:32**
